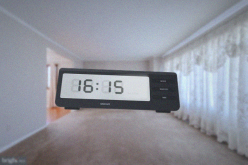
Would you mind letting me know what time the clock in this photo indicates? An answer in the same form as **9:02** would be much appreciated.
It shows **16:15**
